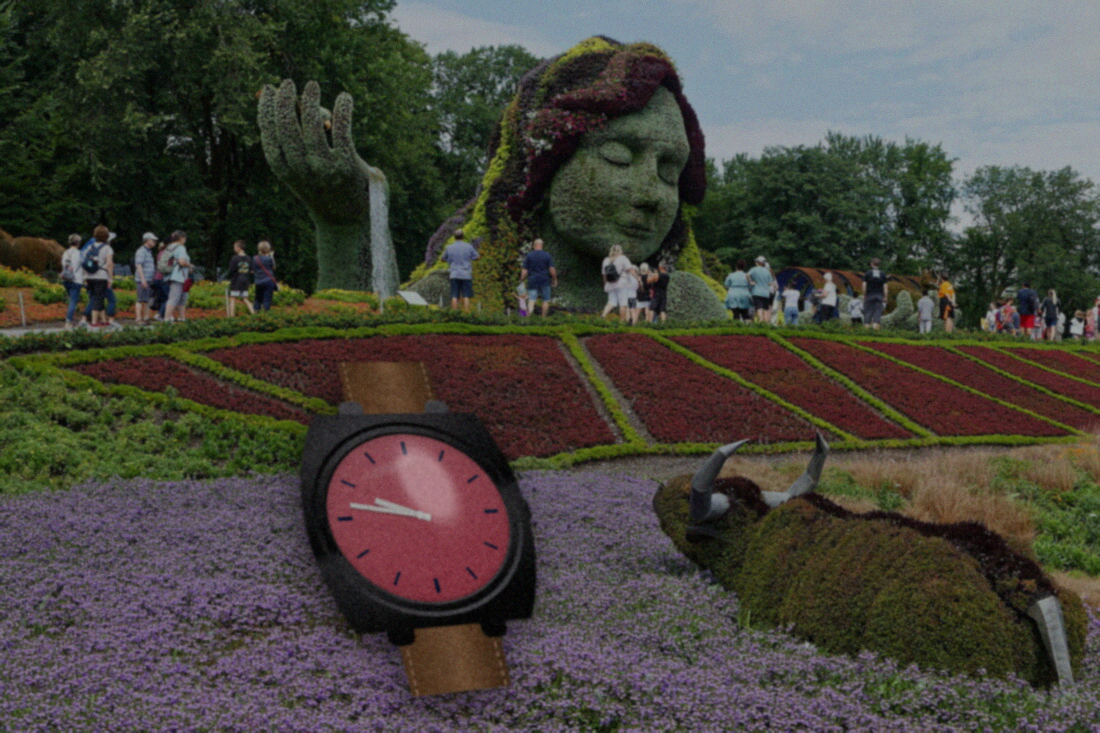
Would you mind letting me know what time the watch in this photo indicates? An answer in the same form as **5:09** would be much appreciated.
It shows **9:47**
